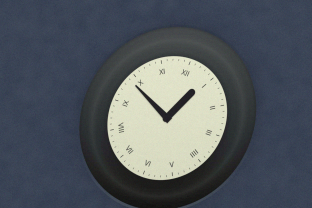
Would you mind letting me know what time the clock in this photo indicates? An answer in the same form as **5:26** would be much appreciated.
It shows **12:49**
